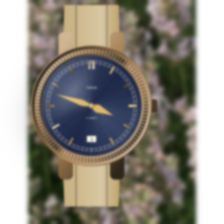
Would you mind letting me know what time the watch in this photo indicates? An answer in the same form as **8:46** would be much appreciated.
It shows **3:48**
